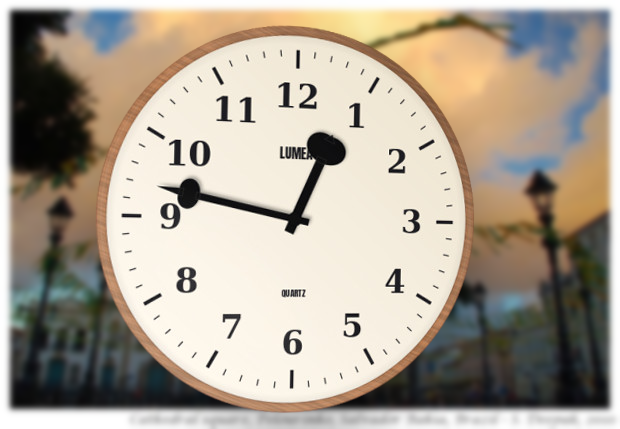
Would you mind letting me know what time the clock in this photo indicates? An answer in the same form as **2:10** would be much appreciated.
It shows **12:47**
